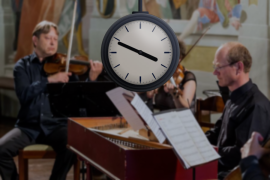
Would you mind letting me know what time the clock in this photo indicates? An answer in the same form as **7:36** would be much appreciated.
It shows **3:49**
